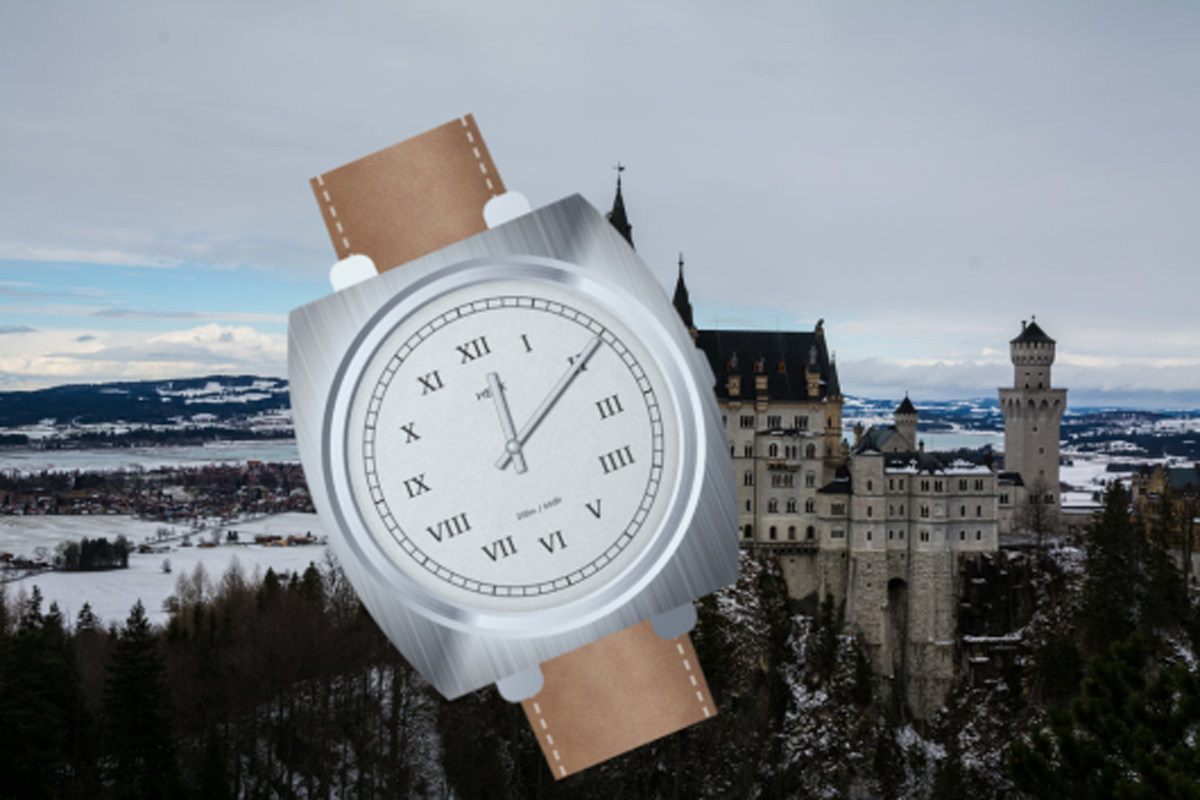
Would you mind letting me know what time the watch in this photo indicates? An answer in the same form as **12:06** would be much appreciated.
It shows **12:10**
